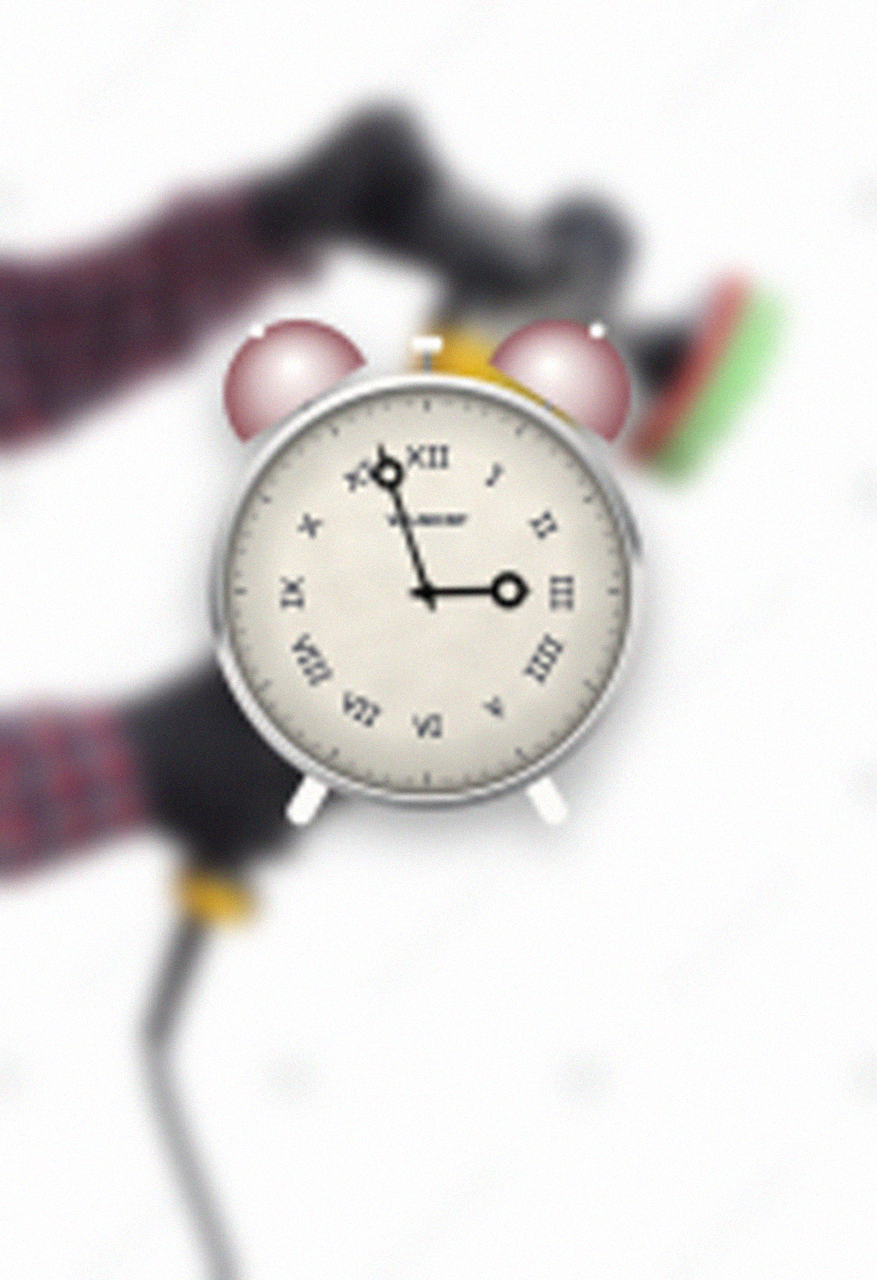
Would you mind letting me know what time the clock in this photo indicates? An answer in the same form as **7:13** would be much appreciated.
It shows **2:57**
